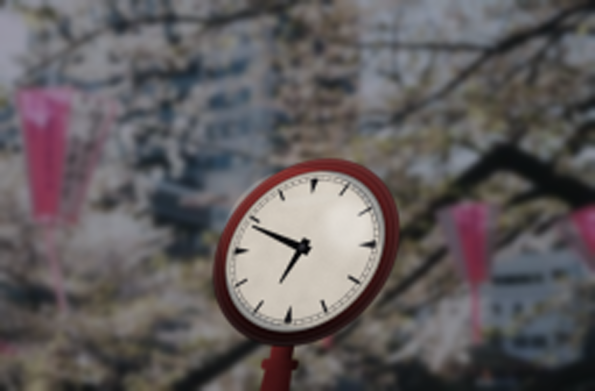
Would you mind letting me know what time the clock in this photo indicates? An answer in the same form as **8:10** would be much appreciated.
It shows **6:49**
